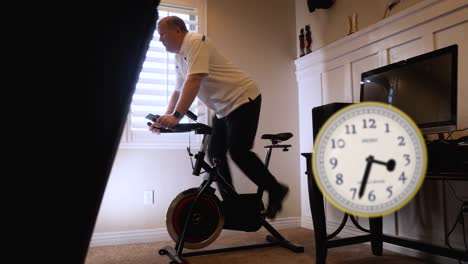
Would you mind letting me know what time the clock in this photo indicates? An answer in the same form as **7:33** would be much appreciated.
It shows **3:33**
